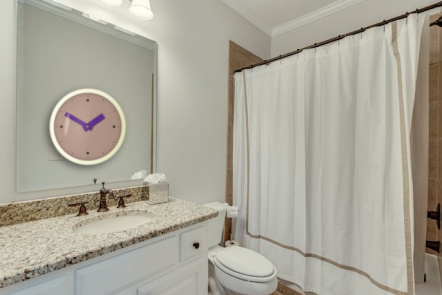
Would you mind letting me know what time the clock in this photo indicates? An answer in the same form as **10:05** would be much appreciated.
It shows **1:50**
